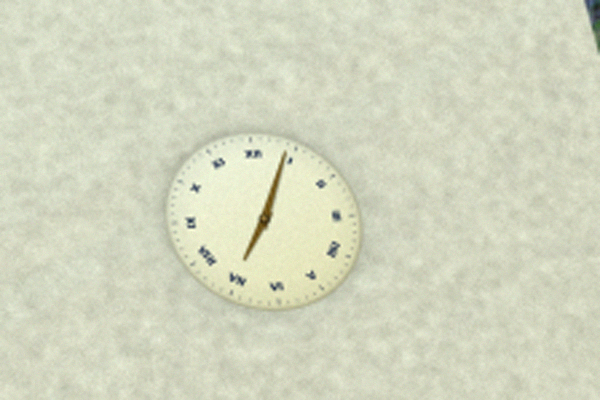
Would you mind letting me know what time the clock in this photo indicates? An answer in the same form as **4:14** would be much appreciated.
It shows **7:04**
